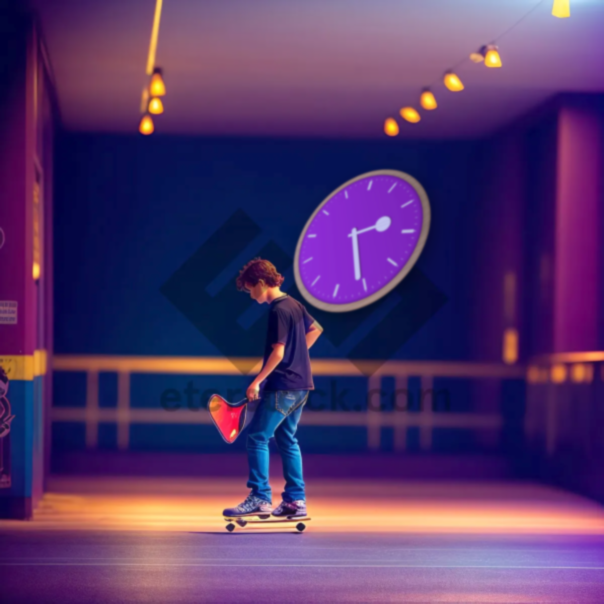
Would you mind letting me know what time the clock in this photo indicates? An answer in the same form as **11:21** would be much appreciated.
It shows **2:26**
